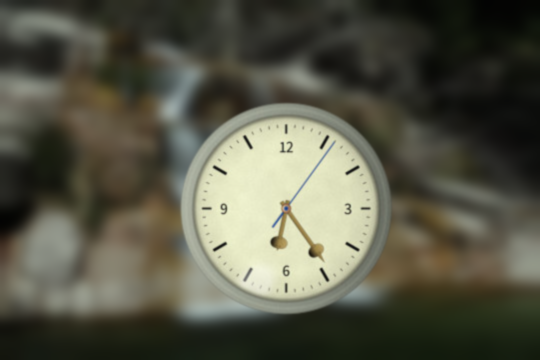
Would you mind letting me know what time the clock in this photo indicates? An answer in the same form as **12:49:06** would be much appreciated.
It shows **6:24:06**
